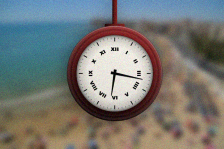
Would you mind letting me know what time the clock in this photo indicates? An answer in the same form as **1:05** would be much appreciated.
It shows **6:17**
